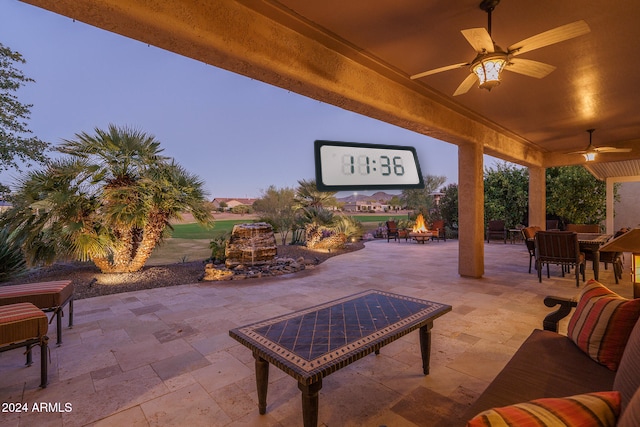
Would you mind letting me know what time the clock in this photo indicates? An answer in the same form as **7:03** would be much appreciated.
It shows **11:36**
